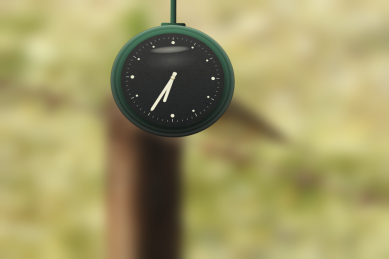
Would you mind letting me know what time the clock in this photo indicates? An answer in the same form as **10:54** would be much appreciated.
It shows **6:35**
